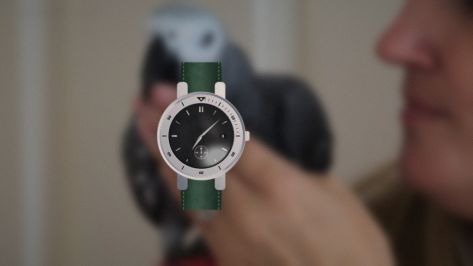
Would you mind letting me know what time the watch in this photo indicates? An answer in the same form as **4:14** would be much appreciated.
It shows **7:08**
